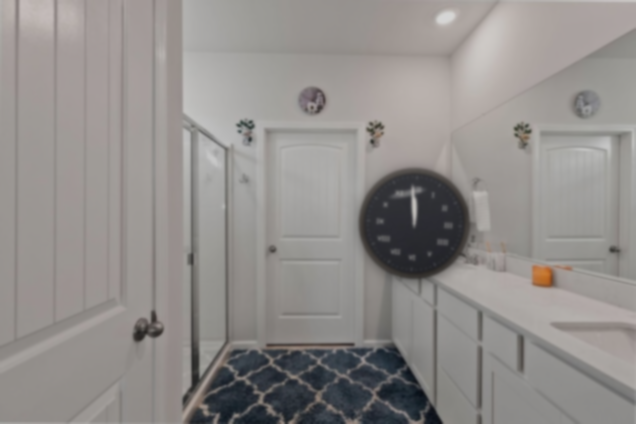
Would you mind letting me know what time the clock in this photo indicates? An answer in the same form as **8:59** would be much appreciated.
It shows **11:59**
